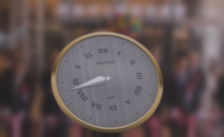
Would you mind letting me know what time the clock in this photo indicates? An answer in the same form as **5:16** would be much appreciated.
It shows **8:43**
